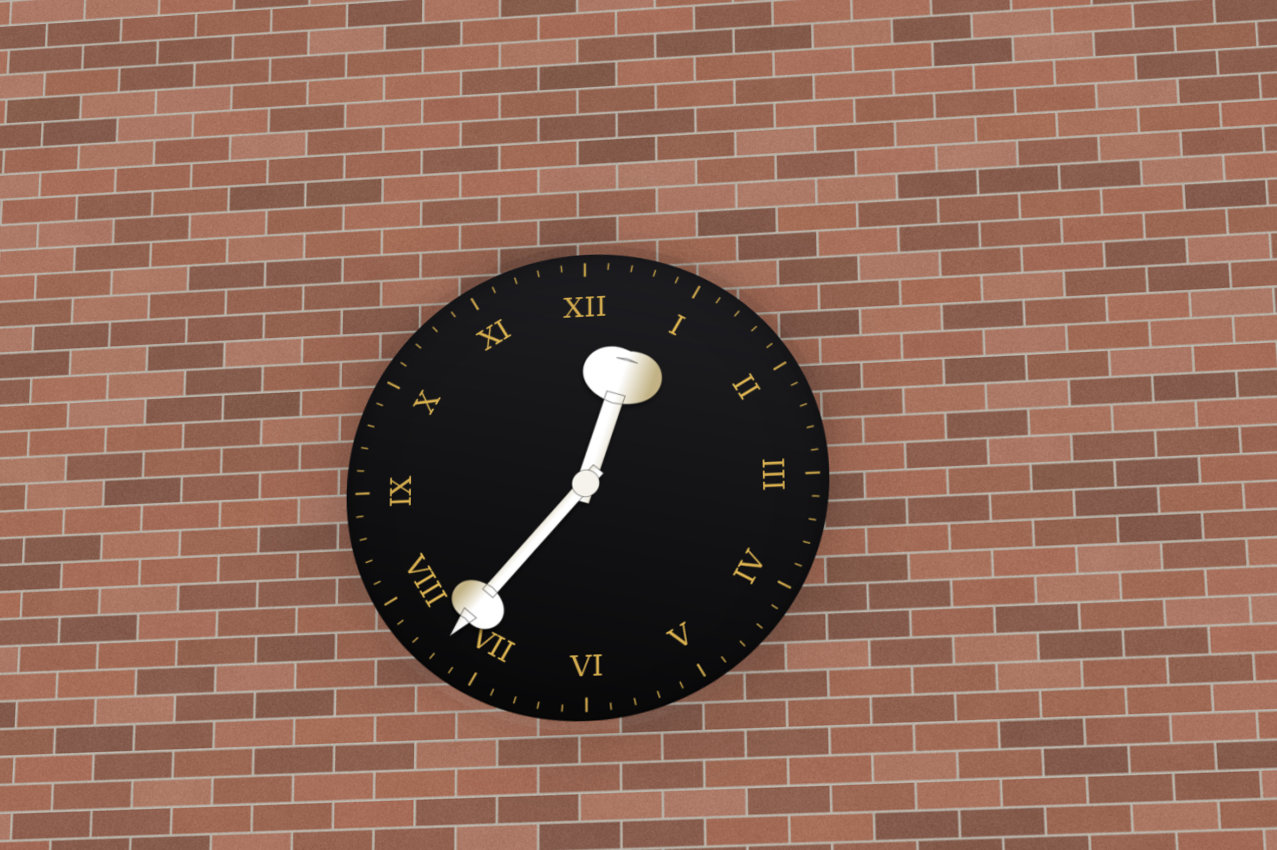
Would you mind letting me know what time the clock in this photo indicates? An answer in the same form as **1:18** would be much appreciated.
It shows **12:37**
